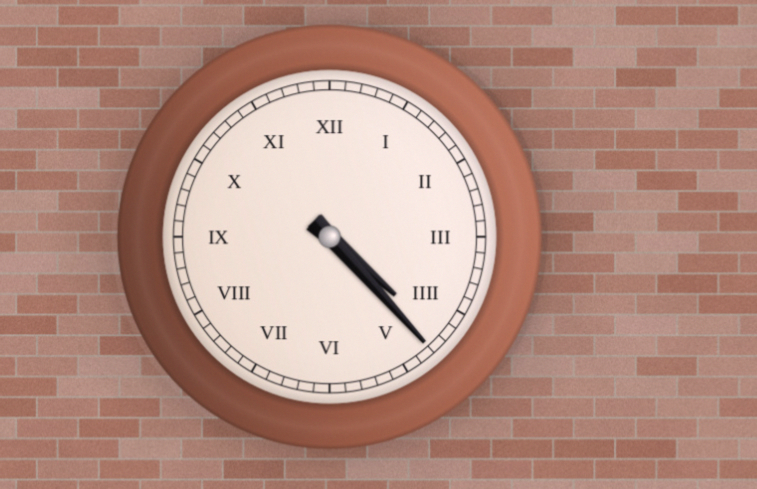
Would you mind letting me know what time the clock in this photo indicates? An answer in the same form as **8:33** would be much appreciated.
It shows **4:23**
